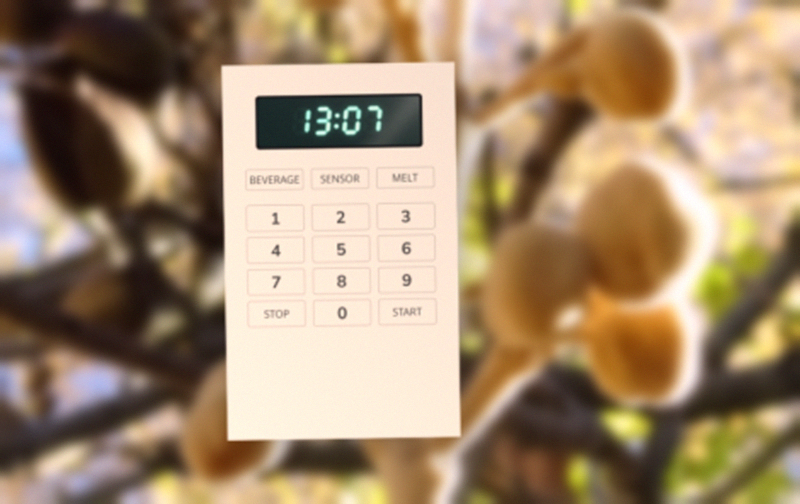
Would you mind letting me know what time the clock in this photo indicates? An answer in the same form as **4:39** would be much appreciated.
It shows **13:07**
